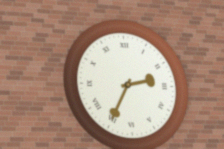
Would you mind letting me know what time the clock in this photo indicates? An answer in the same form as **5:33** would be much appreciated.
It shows **2:35**
